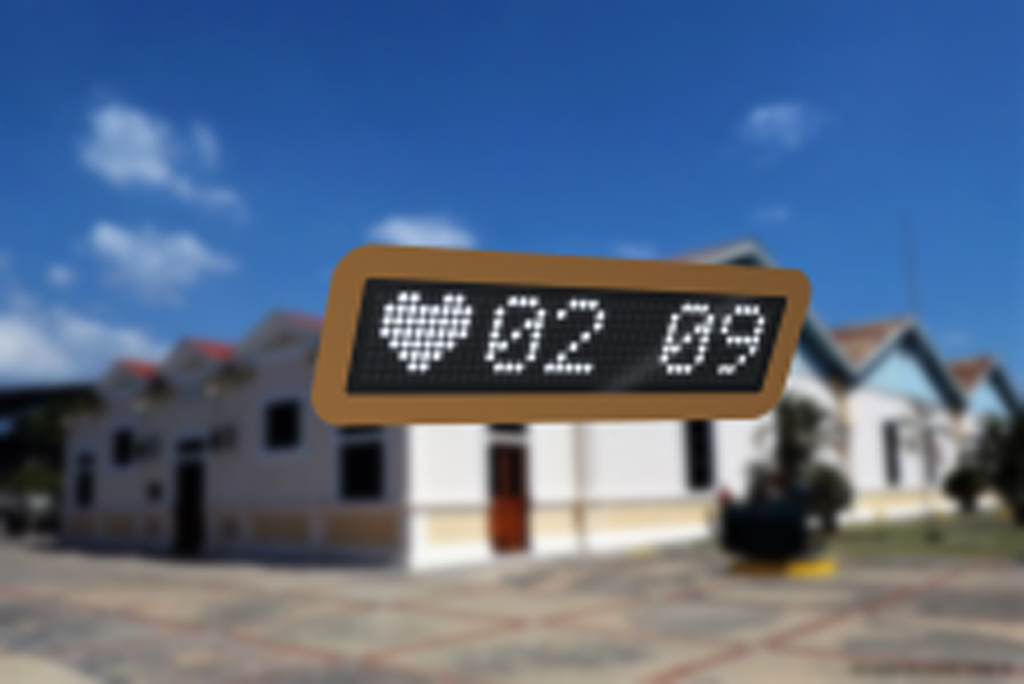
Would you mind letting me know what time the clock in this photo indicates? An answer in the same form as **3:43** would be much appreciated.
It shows **2:09**
